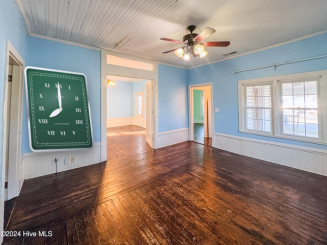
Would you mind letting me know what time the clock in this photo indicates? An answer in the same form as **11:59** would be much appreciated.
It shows **8:00**
